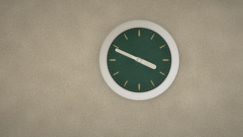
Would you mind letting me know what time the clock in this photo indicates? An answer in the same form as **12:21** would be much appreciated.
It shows **3:49**
